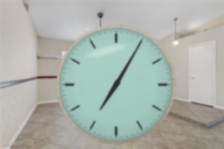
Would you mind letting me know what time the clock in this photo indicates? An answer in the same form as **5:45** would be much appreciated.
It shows **7:05**
